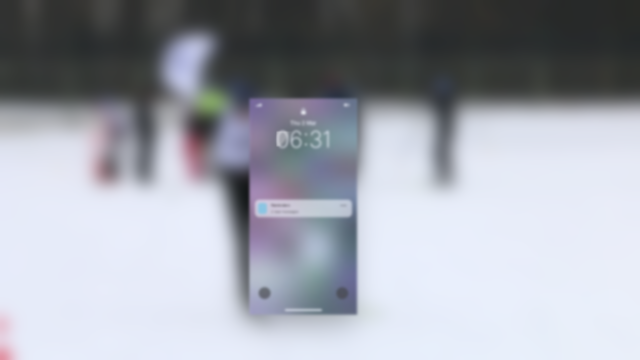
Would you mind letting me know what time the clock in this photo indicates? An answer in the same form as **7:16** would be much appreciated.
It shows **6:31**
